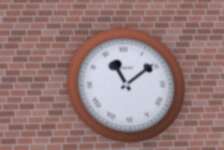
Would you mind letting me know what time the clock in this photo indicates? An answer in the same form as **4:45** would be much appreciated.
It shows **11:09**
